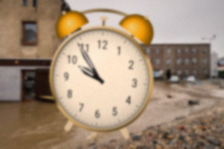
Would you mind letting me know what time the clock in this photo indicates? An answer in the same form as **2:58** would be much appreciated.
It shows **9:54**
